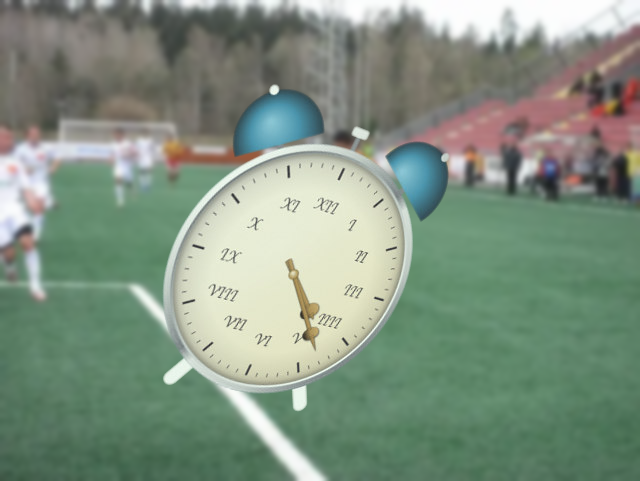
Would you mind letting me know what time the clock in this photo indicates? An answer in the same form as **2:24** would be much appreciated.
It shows **4:23**
